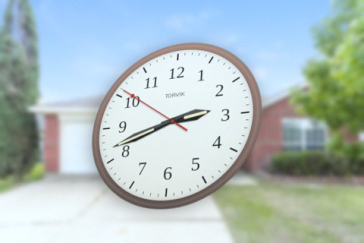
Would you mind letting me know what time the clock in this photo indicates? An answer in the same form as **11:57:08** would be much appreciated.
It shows **2:41:51**
